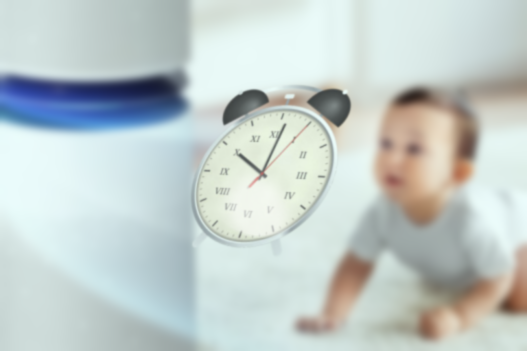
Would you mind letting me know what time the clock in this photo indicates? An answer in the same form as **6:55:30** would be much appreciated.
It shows **10:01:05**
